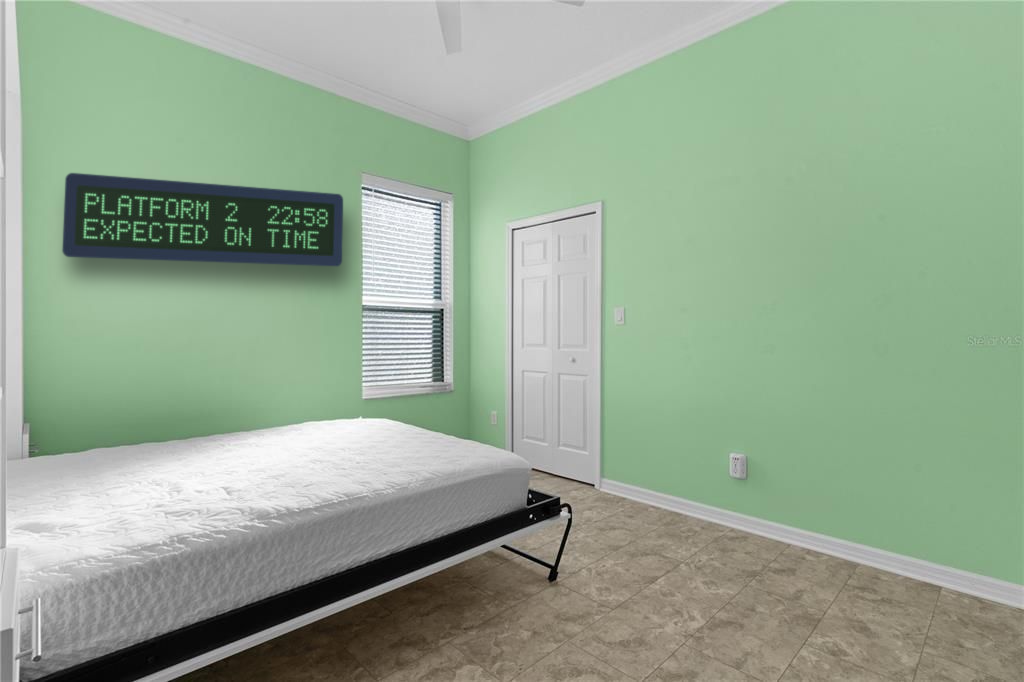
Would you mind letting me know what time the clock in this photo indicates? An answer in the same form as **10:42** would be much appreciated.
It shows **22:58**
